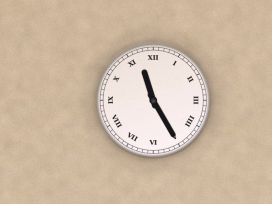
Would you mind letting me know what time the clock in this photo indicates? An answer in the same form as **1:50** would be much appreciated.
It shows **11:25**
